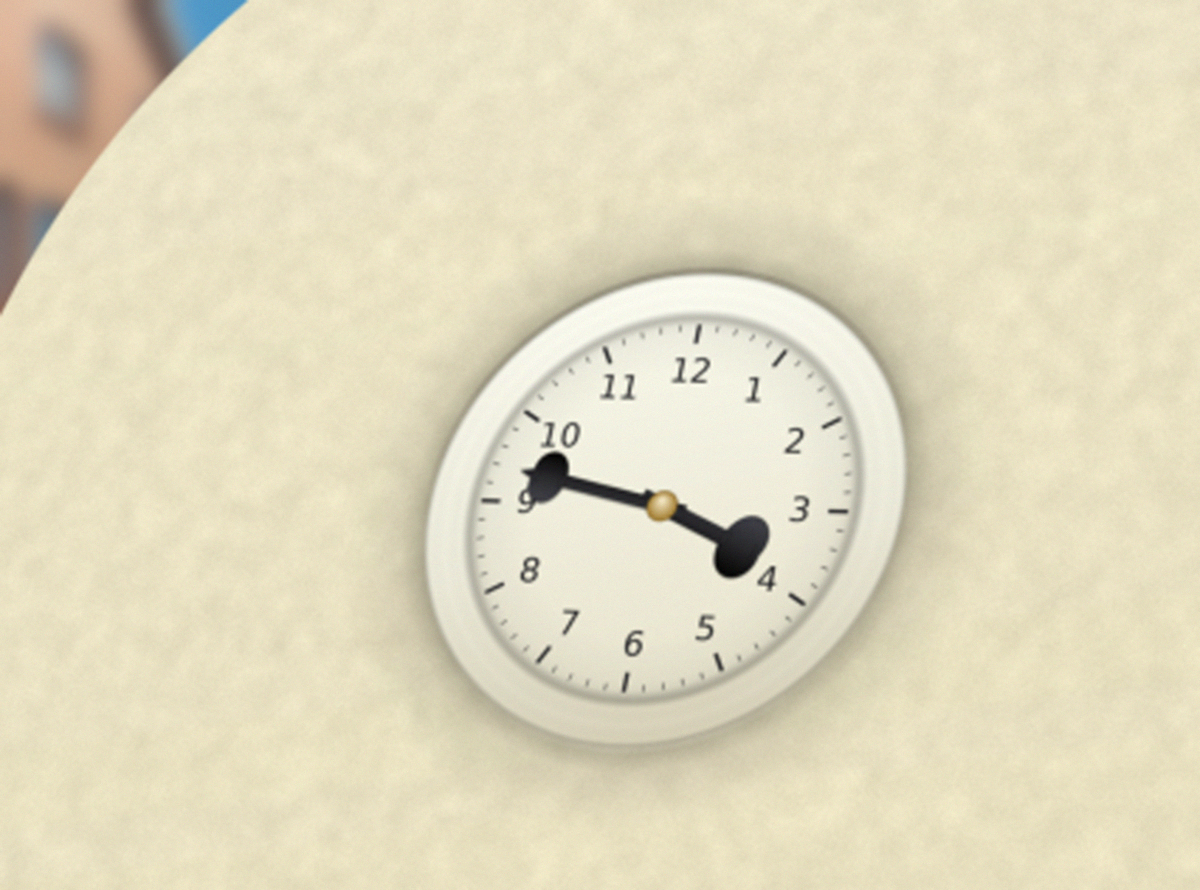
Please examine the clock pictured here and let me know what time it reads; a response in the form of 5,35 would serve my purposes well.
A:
3,47
